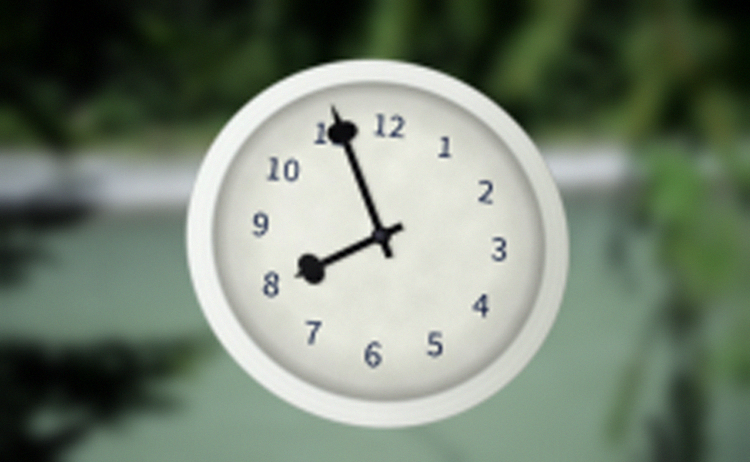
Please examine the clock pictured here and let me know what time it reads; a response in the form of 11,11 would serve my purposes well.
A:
7,56
